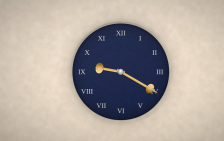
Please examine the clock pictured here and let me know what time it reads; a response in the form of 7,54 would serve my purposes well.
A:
9,20
